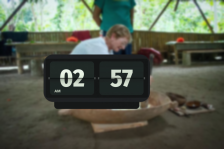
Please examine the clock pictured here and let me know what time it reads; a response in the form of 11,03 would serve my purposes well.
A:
2,57
